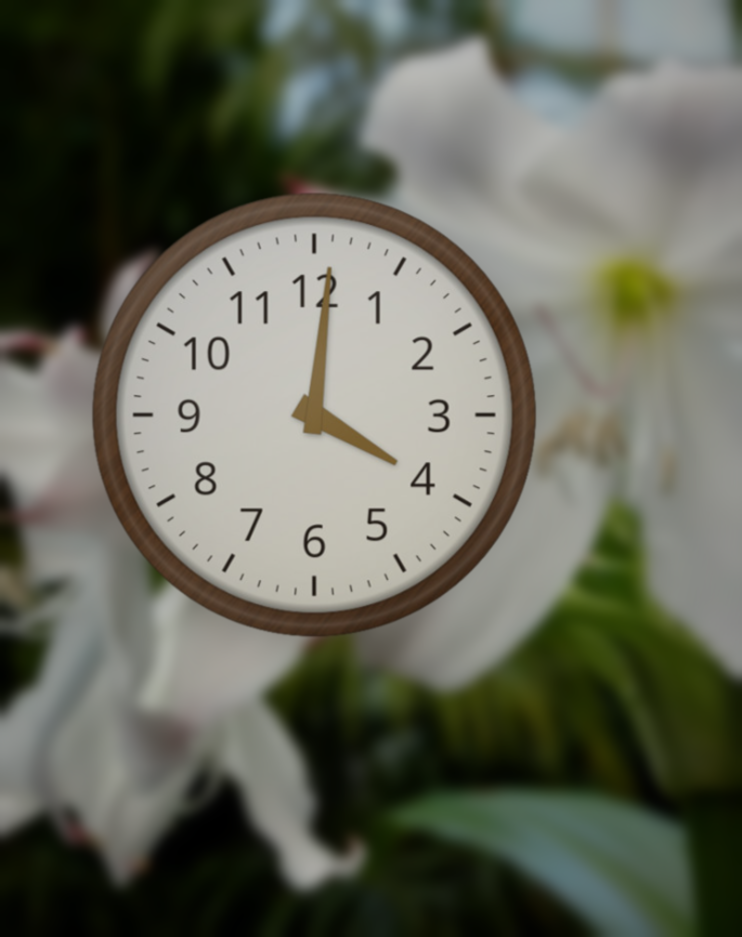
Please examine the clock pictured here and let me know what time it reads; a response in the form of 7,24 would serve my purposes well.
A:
4,01
